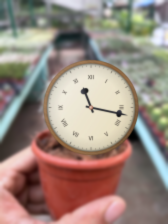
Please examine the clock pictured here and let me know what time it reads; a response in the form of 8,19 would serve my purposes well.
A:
11,17
